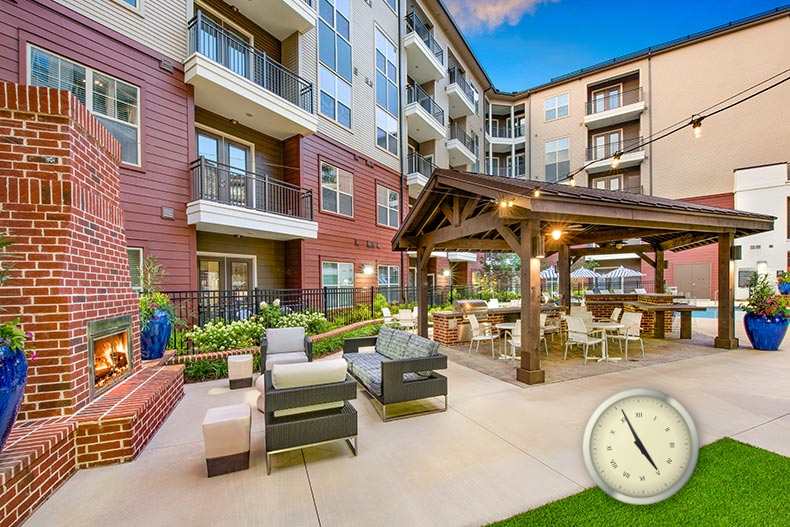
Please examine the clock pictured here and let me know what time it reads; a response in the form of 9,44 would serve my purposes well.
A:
4,56
